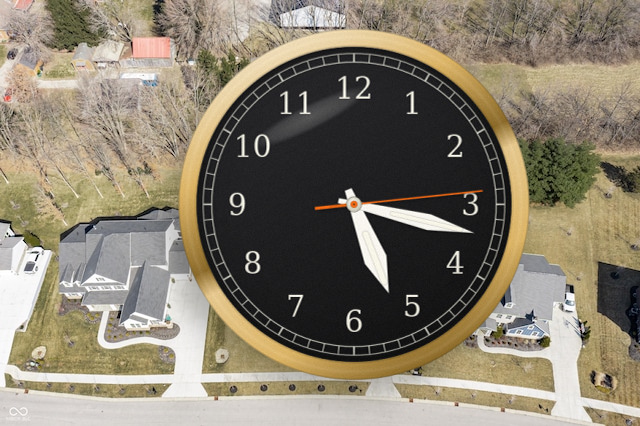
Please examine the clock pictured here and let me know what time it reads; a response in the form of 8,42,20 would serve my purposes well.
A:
5,17,14
